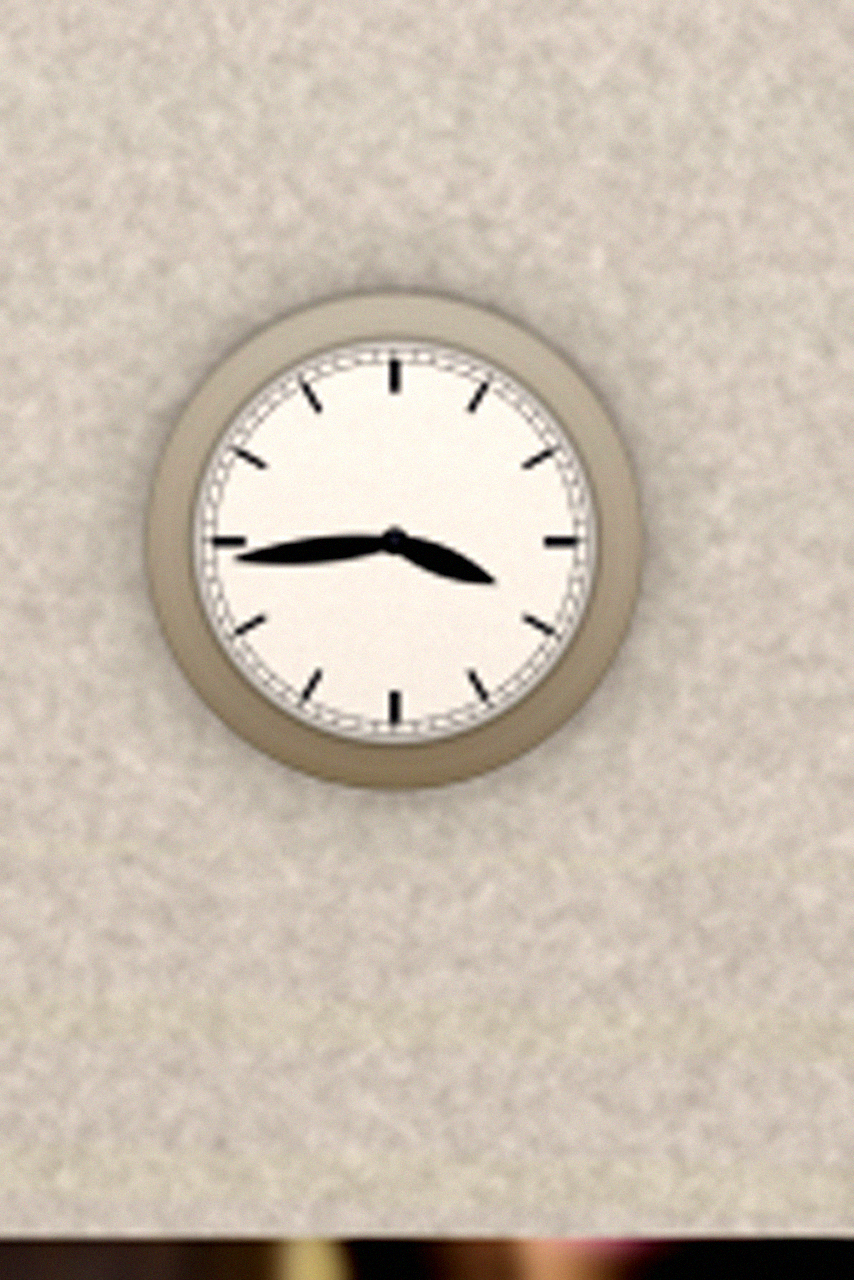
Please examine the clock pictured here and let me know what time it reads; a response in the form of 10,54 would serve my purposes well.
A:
3,44
